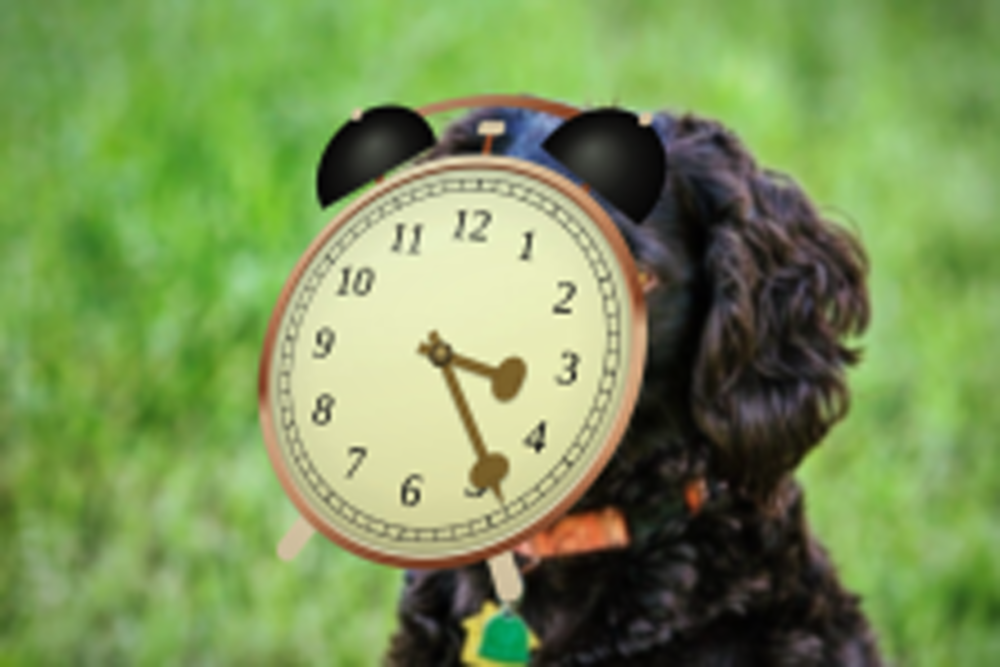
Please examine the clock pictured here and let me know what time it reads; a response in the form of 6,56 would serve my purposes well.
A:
3,24
